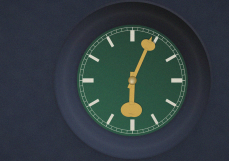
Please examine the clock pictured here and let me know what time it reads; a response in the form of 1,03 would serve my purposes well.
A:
6,04
